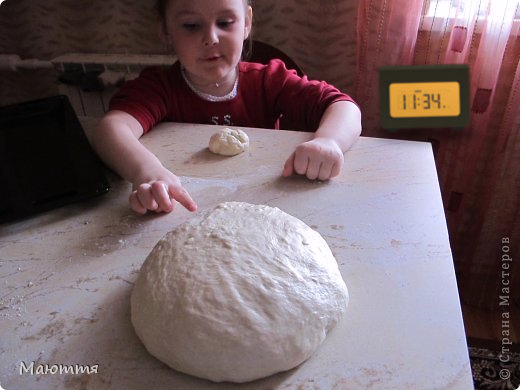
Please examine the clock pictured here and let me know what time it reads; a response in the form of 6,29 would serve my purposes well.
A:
11,34
